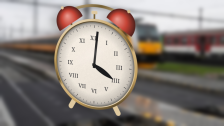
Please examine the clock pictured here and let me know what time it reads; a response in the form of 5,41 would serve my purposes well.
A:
4,01
